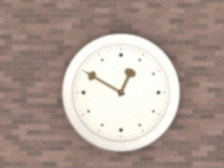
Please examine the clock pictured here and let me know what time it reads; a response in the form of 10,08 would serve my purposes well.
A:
12,50
